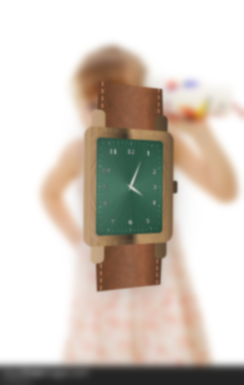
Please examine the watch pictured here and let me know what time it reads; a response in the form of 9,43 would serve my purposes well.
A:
4,04
